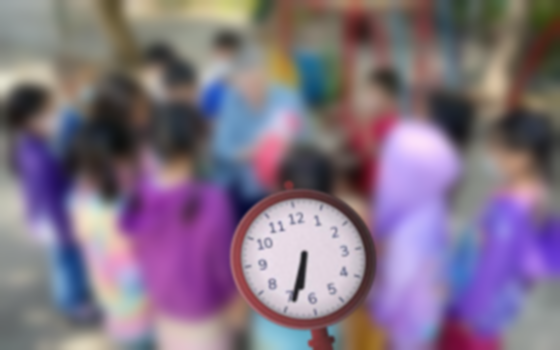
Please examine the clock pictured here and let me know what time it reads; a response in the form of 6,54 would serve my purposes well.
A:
6,34
